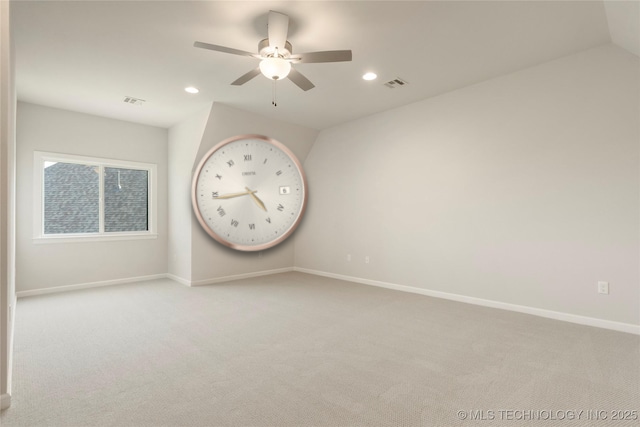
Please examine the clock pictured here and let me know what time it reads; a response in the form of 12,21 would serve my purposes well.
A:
4,44
